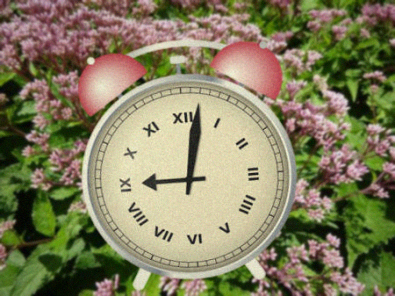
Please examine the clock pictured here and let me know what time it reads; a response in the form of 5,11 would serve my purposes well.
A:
9,02
